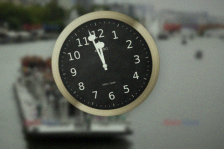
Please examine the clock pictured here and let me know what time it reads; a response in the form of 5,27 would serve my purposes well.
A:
11,58
